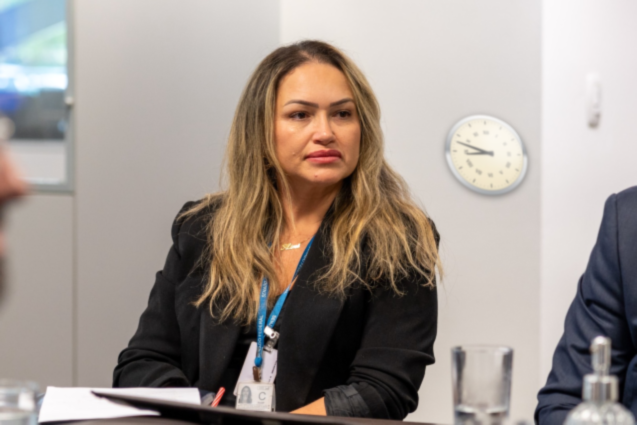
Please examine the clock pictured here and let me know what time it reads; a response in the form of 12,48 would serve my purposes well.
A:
8,48
